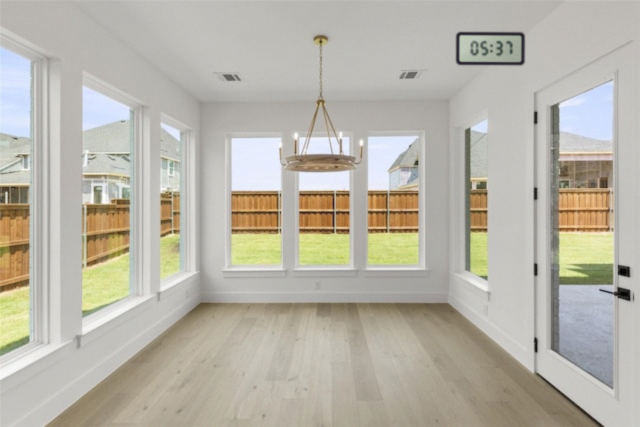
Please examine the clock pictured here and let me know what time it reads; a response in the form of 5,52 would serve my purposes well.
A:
5,37
